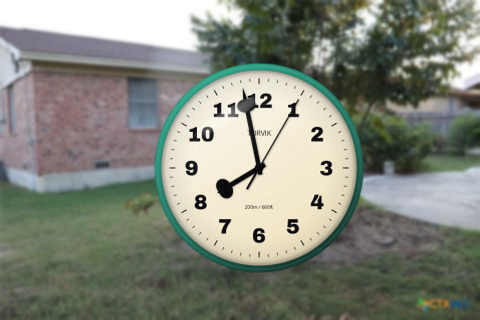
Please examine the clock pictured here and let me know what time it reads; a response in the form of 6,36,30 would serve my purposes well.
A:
7,58,05
